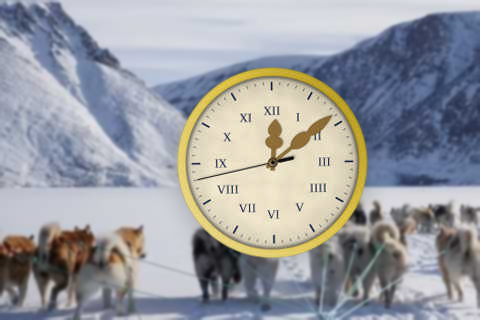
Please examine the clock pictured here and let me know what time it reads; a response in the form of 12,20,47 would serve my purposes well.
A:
12,08,43
